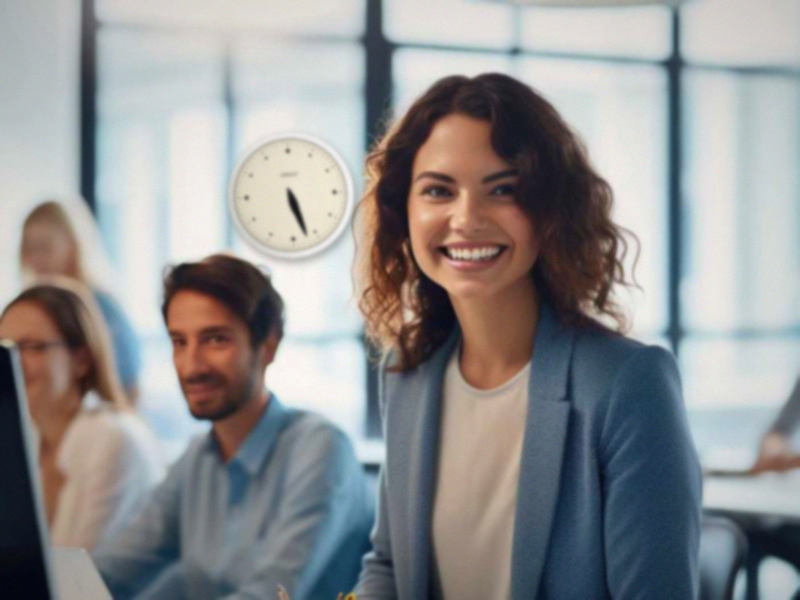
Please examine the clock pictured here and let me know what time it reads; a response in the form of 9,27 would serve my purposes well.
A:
5,27
